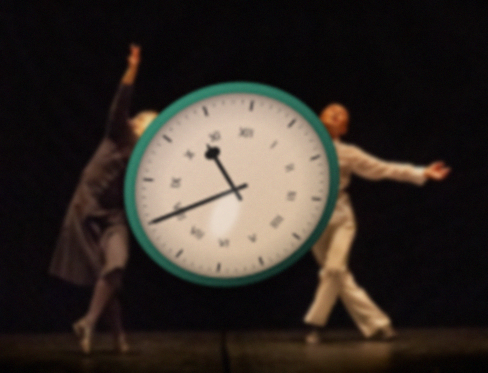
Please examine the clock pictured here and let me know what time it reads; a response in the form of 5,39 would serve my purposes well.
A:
10,40
